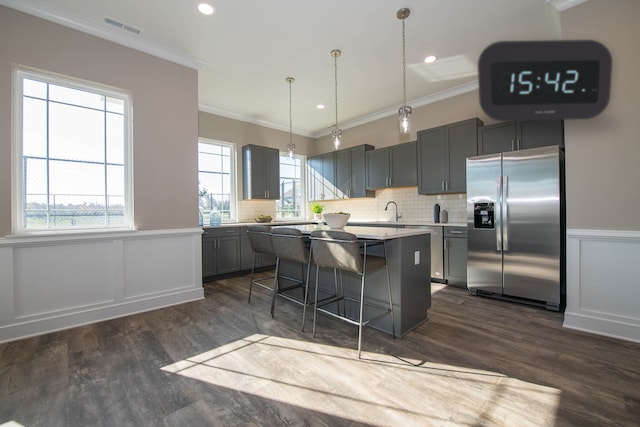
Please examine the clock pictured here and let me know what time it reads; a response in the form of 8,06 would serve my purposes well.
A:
15,42
